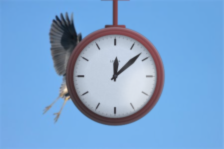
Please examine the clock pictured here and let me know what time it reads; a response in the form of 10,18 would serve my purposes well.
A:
12,08
